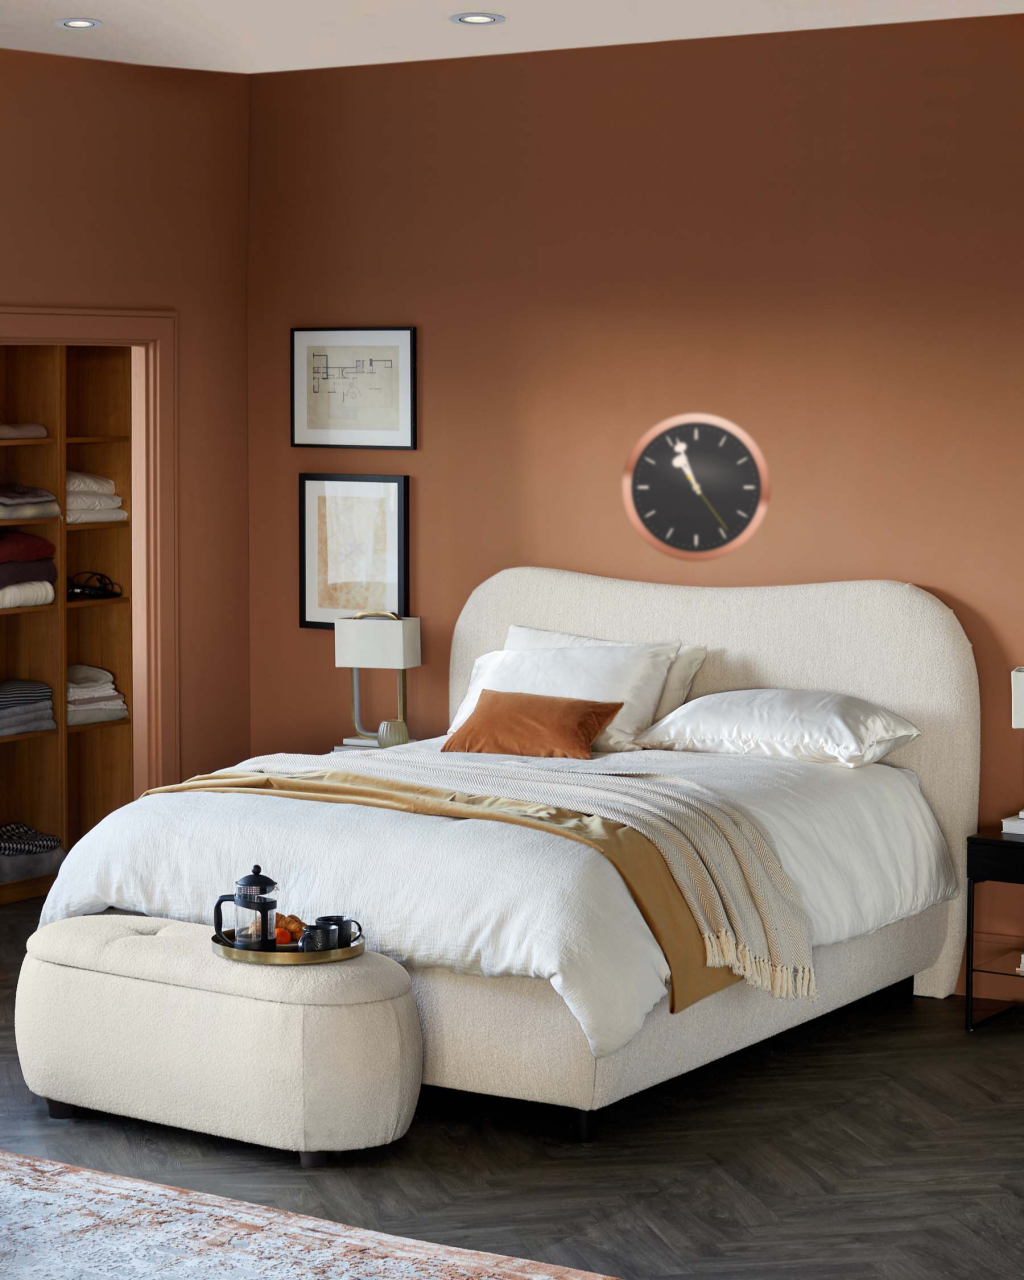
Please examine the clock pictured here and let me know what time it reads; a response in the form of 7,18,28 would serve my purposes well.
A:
10,56,24
